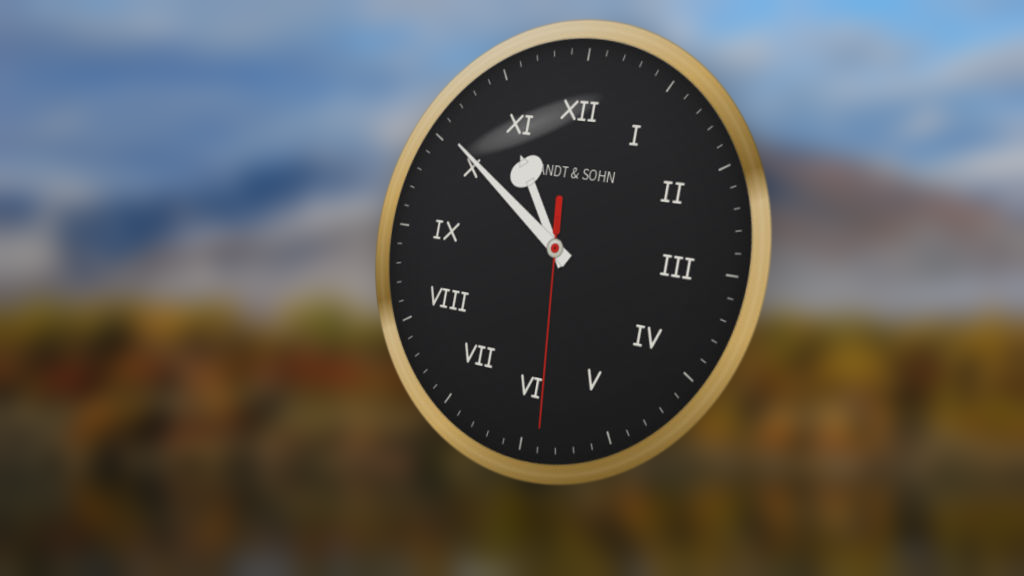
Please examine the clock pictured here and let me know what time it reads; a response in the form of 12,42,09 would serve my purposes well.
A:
10,50,29
